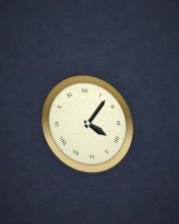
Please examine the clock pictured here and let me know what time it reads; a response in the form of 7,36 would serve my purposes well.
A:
4,07
